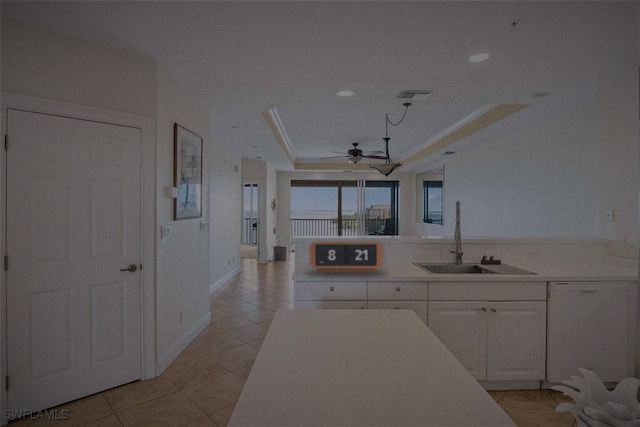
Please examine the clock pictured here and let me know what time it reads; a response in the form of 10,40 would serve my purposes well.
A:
8,21
